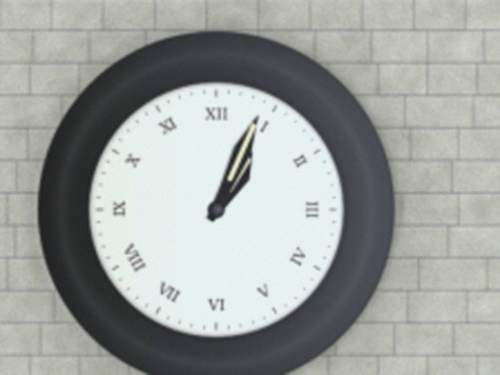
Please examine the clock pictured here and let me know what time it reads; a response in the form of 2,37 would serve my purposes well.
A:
1,04
